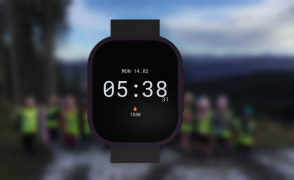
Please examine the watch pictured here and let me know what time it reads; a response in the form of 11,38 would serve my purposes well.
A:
5,38
